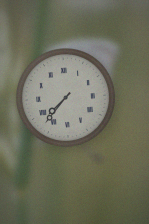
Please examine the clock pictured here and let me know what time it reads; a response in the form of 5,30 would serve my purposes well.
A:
7,37
